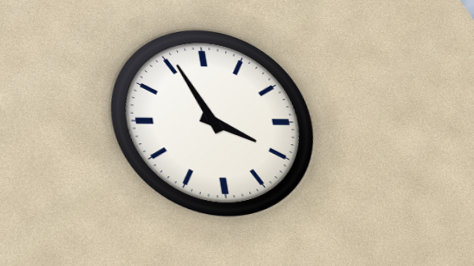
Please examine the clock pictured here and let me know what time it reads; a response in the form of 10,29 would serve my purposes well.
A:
3,56
